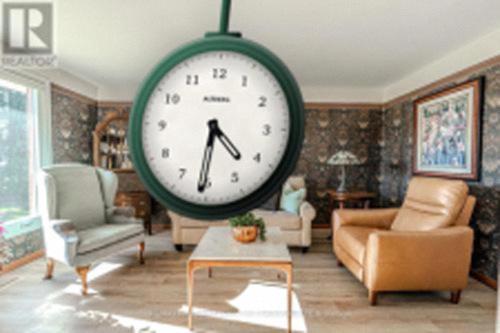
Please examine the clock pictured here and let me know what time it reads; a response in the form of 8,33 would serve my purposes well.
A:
4,31
